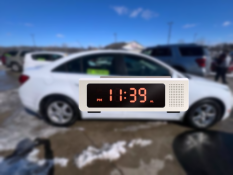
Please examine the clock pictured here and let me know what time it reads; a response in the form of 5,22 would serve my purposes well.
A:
11,39
